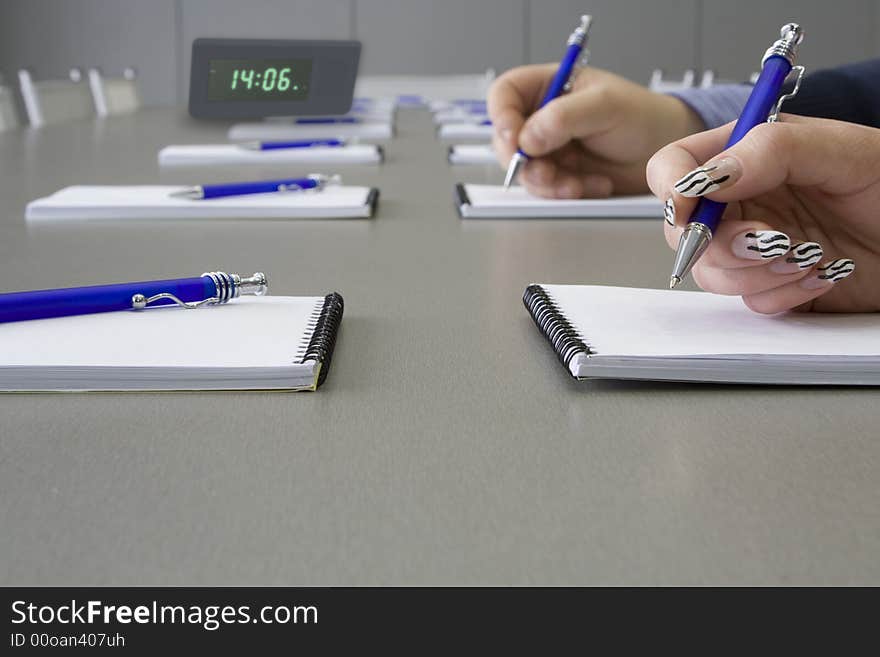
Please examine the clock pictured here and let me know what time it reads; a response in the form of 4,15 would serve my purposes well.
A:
14,06
